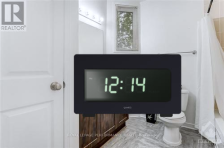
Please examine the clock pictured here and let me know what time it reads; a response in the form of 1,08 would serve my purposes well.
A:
12,14
